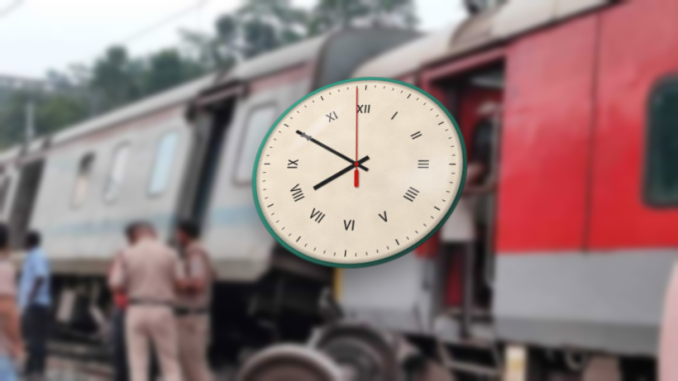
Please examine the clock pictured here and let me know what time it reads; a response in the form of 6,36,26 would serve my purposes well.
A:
7,49,59
